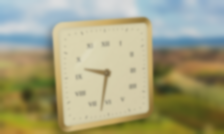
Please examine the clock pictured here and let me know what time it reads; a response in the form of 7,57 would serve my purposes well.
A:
9,32
